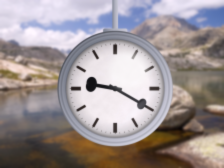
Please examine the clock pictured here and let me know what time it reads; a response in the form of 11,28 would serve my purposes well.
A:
9,20
